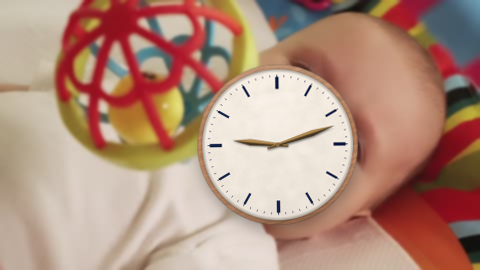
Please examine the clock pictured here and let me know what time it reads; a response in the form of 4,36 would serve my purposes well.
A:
9,12
